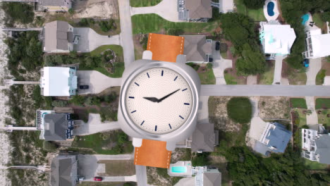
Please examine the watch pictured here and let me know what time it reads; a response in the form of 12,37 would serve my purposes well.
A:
9,09
